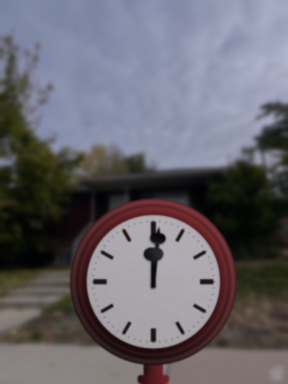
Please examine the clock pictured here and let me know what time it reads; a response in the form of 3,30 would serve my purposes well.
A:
12,01
